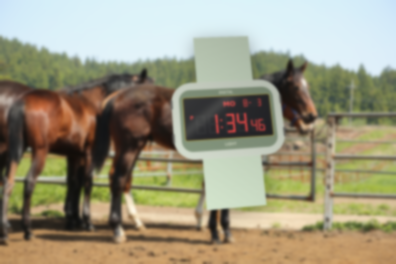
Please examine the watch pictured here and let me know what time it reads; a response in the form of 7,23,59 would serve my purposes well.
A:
1,34,46
